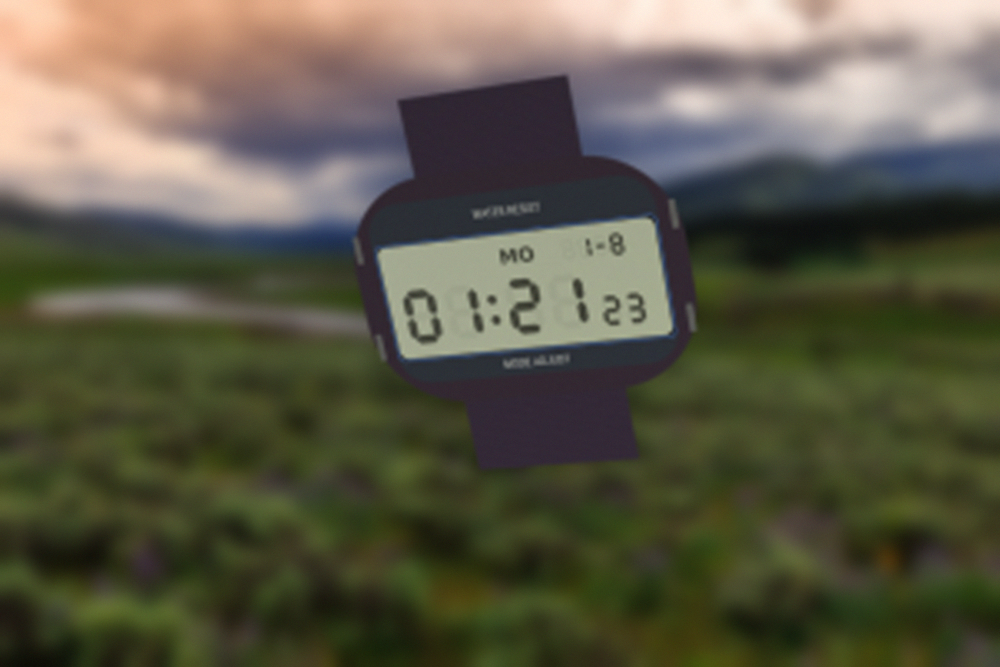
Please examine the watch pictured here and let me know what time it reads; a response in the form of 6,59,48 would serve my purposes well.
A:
1,21,23
